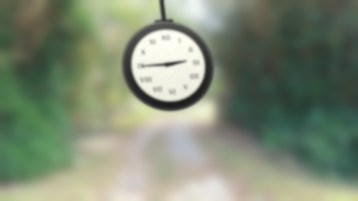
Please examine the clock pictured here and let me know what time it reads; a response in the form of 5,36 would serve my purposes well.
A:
2,45
